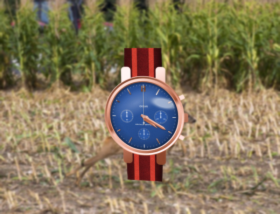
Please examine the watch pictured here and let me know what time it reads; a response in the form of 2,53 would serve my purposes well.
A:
4,20
